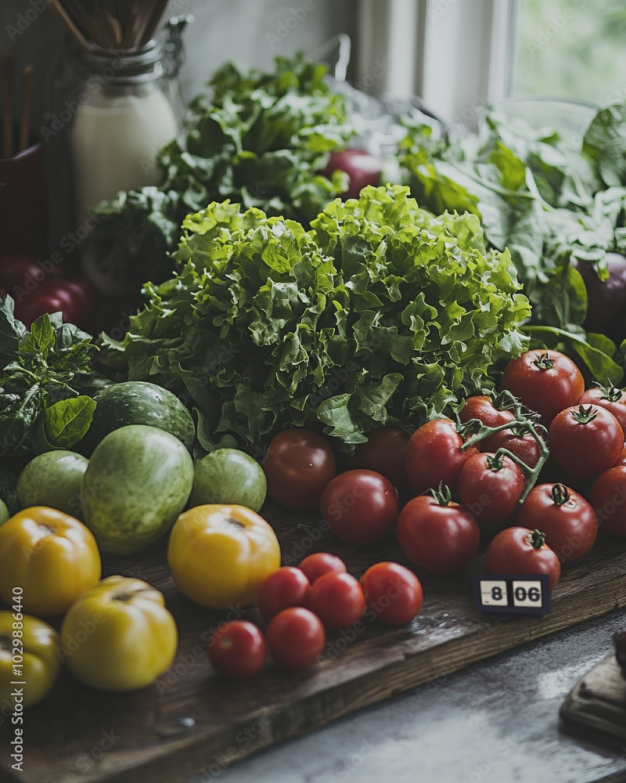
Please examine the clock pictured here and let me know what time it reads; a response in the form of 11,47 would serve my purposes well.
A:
8,06
